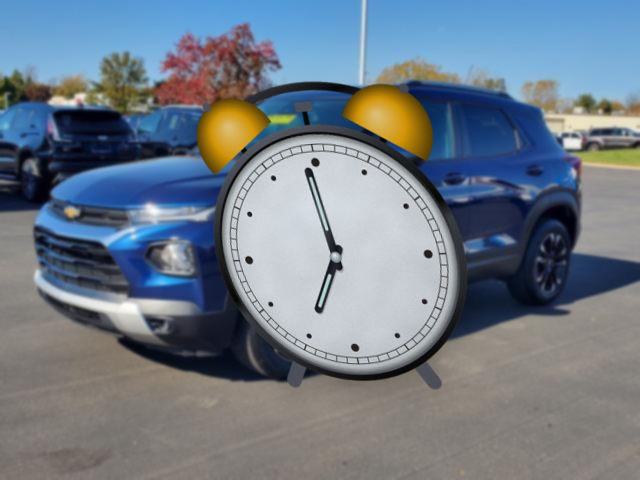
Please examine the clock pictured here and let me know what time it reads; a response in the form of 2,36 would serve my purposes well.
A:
6,59
